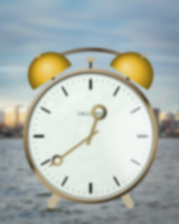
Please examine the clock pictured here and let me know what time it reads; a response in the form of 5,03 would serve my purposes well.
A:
12,39
